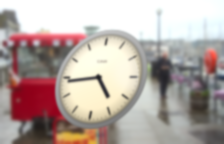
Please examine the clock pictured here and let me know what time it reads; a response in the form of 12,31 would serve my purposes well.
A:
4,44
